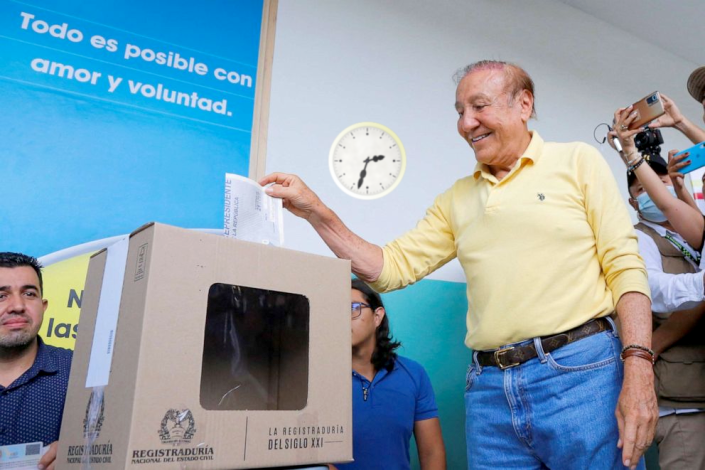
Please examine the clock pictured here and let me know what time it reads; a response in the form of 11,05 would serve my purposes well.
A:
2,33
